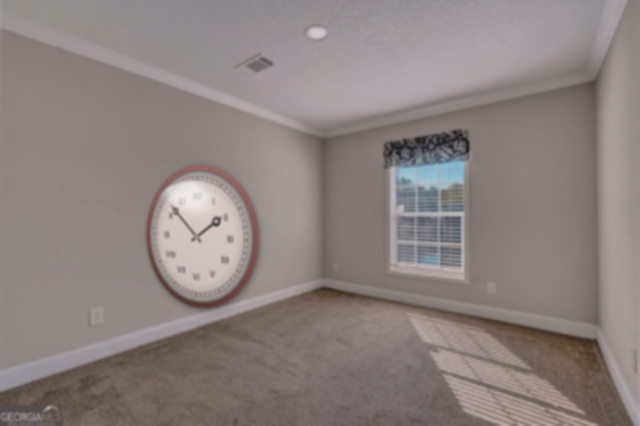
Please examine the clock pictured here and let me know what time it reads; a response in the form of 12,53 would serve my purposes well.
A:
1,52
